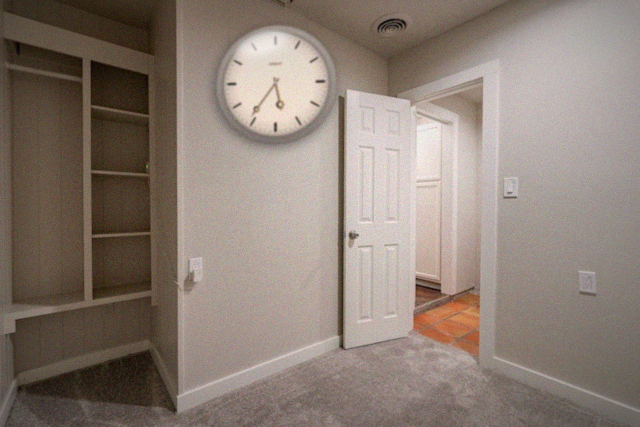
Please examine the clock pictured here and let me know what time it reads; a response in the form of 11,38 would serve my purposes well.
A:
5,36
